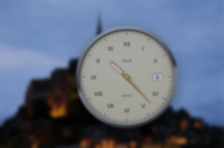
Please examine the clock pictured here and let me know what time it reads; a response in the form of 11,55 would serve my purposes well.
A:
10,23
